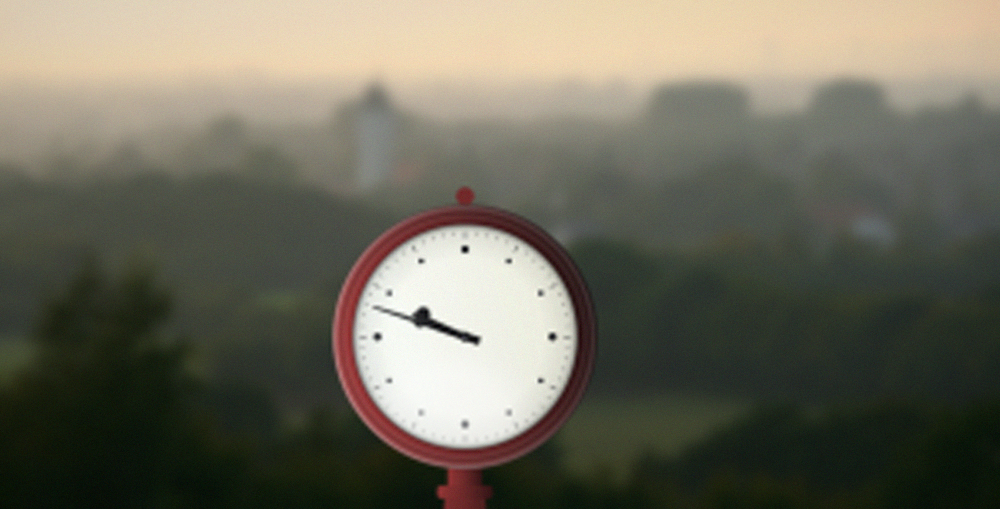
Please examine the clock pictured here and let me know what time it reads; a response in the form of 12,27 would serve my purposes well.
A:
9,48
